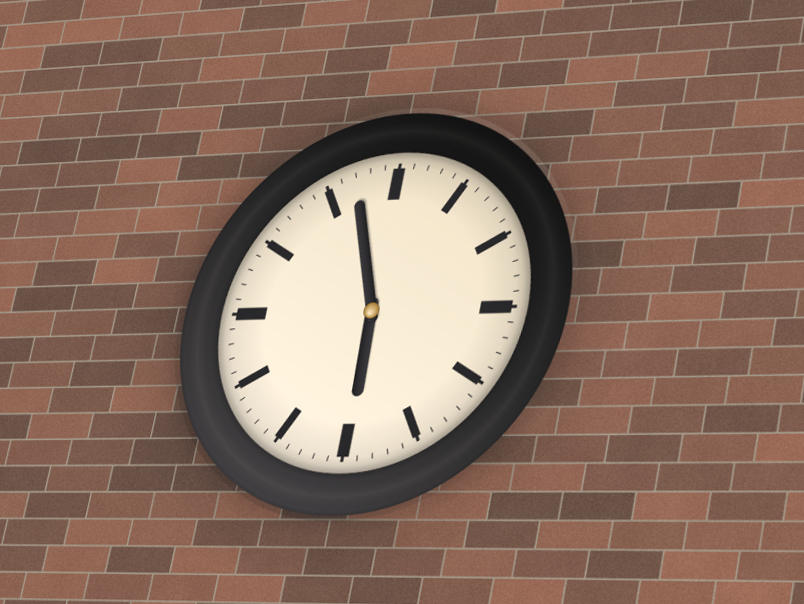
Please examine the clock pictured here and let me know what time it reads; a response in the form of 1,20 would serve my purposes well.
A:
5,57
